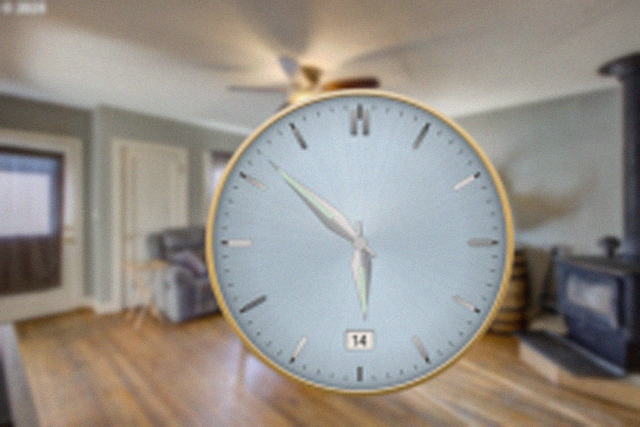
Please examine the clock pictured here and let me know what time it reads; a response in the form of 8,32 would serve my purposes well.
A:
5,52
